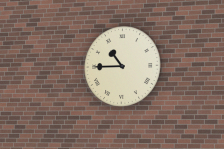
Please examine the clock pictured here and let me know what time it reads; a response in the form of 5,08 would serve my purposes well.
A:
10,45
